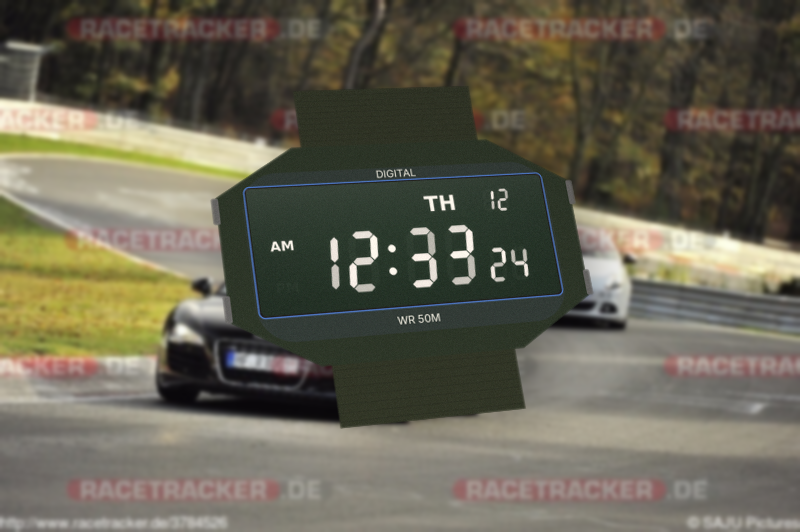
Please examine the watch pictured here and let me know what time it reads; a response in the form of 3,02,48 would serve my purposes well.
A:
12,33,24
